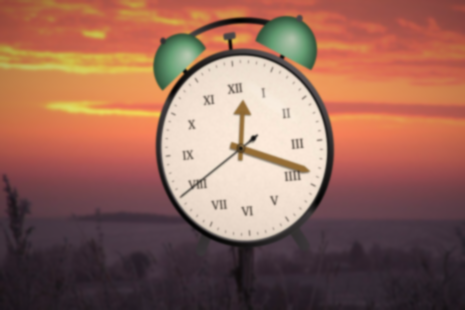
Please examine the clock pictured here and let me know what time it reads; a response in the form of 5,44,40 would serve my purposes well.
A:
12,18,40
